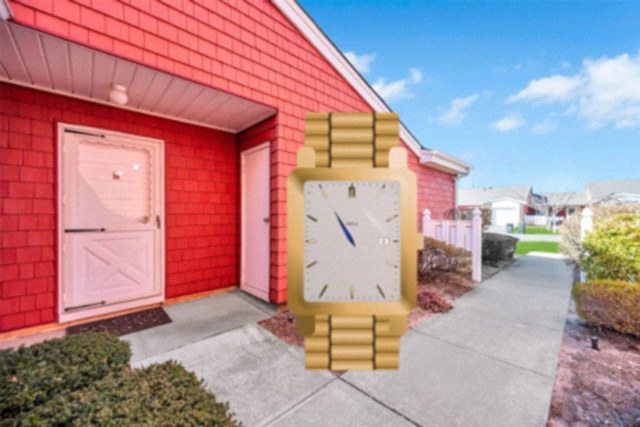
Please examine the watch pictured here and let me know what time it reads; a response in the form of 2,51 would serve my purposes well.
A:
10,55
